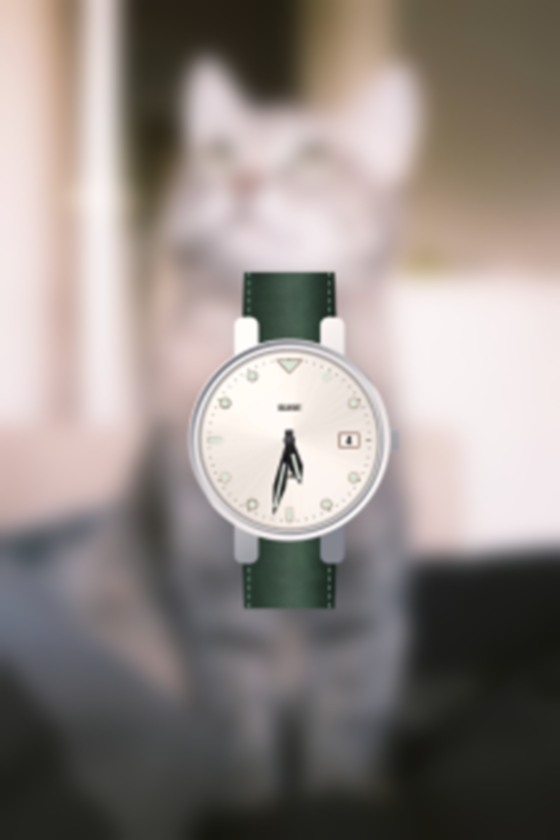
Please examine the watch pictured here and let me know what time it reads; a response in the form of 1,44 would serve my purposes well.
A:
5,32
